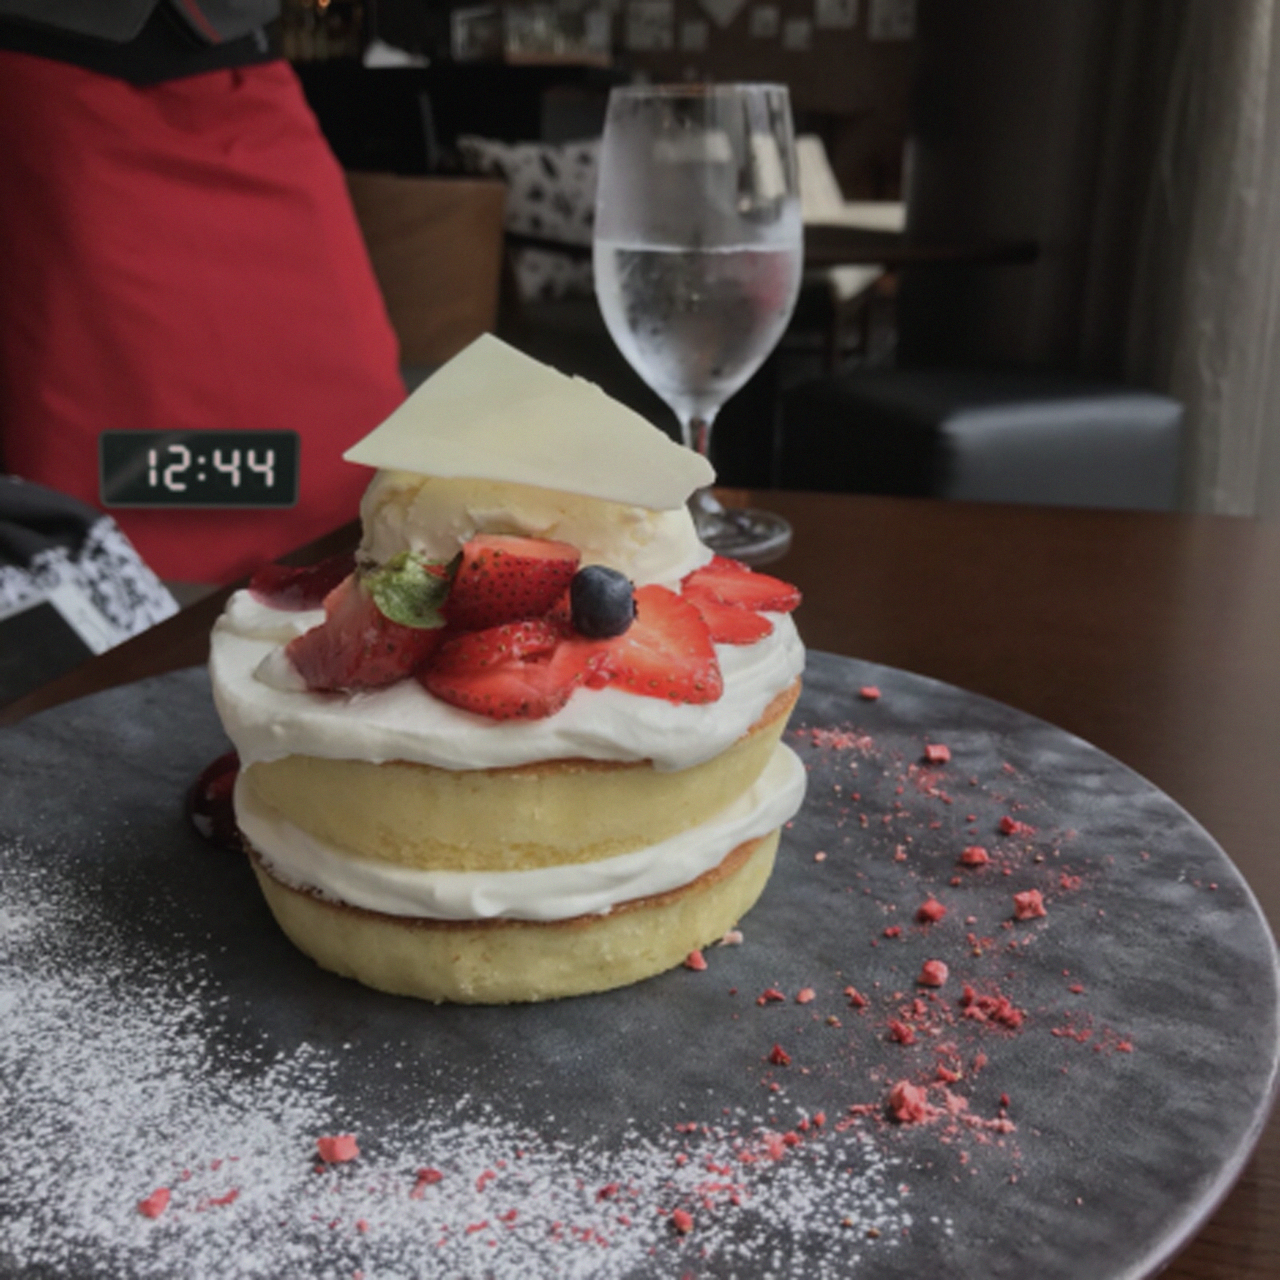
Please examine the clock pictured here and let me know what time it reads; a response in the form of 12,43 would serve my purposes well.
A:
12,44
